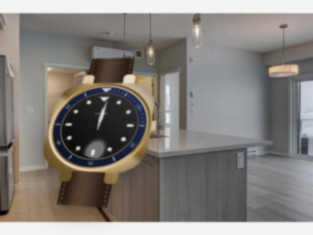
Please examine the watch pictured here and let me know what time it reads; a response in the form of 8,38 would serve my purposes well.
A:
12,01
